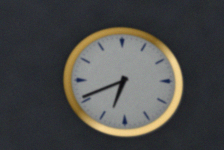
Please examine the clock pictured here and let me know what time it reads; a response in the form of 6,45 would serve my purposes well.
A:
6,41
